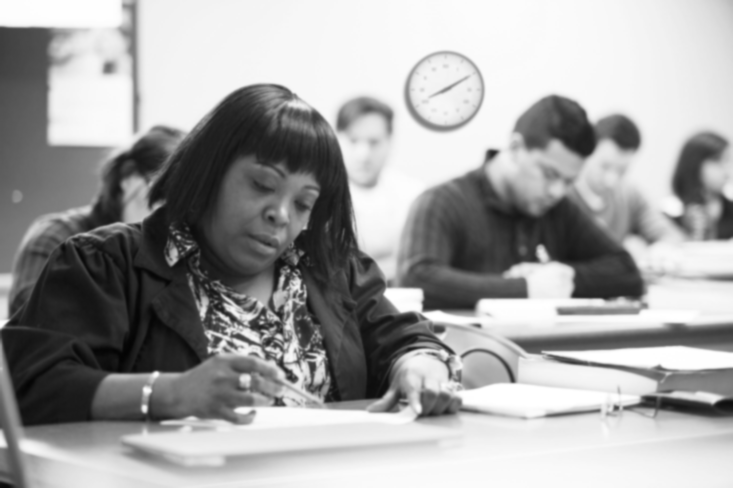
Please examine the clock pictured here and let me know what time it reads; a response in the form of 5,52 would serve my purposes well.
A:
8,10
